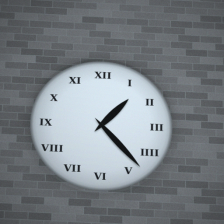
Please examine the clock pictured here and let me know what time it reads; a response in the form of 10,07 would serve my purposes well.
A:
1,23
